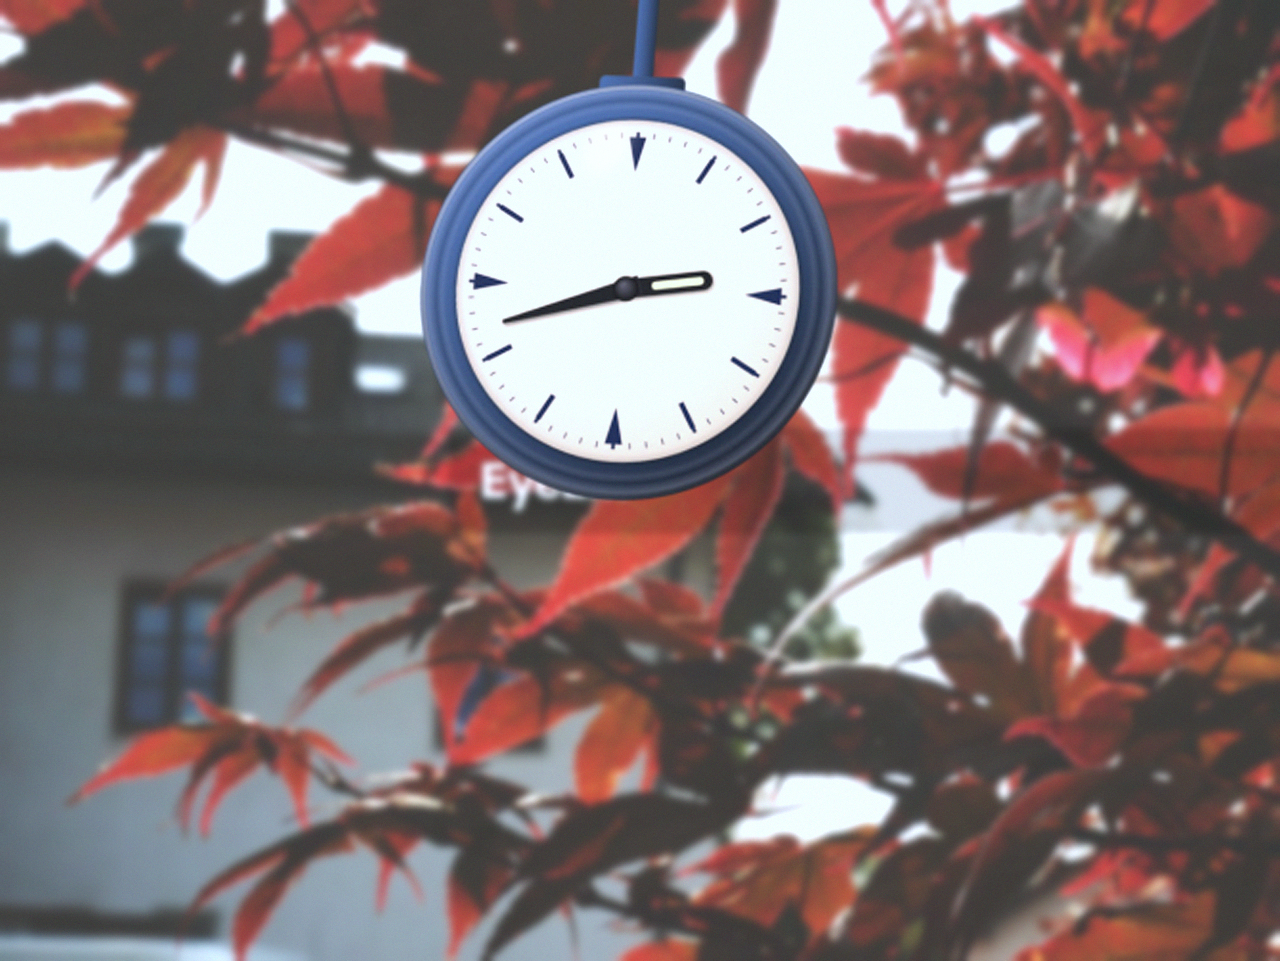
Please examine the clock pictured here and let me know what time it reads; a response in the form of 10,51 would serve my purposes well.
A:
2,42
